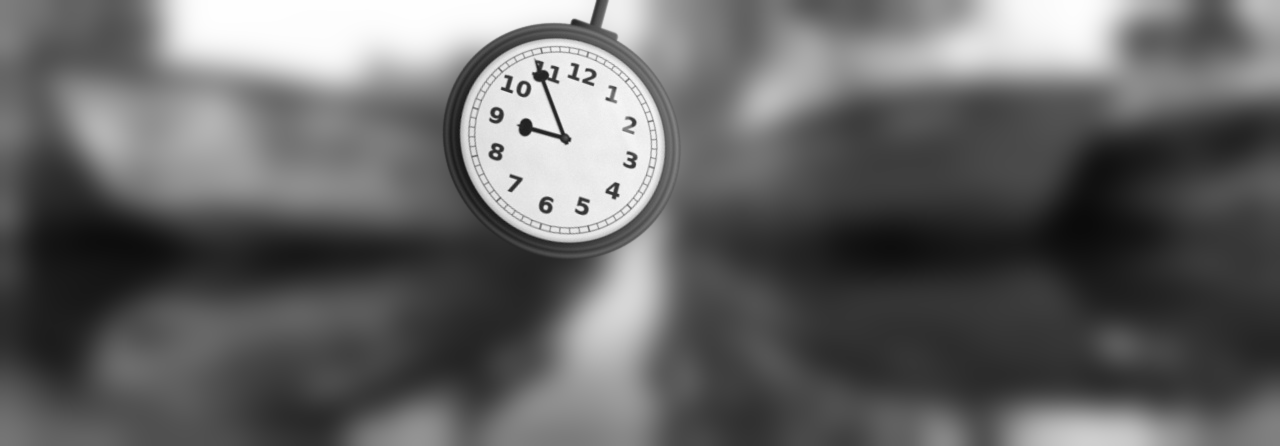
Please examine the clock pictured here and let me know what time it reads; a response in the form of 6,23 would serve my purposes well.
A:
8,54
